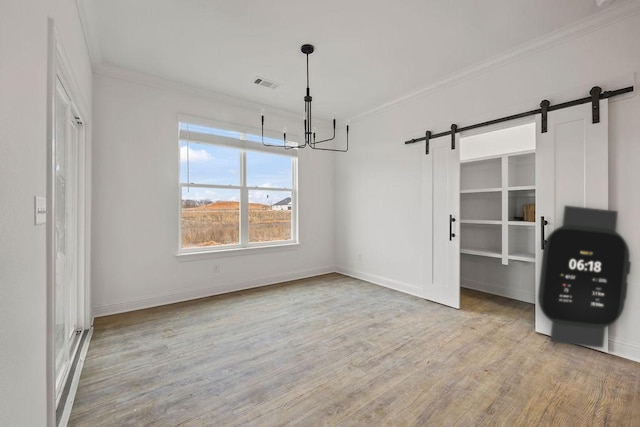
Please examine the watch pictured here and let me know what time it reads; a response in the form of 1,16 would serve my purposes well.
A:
6,18
